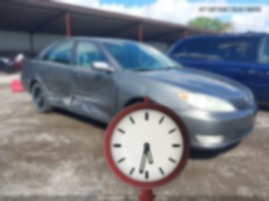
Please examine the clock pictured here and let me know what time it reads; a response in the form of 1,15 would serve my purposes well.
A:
5,32
